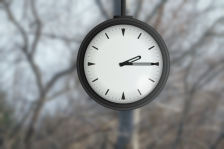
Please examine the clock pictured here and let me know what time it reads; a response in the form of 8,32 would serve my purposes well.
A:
2,15
